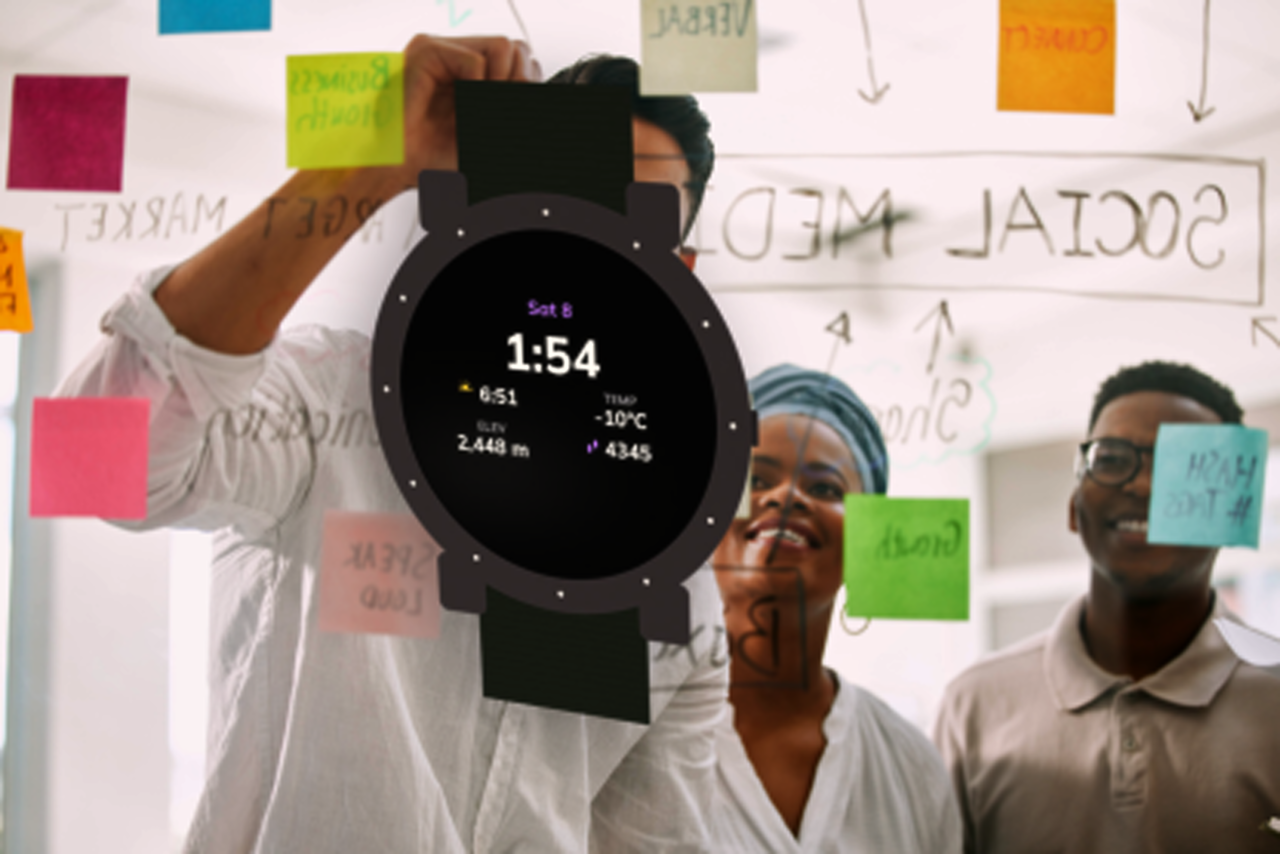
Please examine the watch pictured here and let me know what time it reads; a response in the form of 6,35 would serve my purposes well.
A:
1,54
